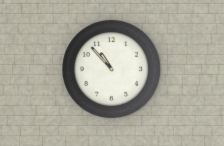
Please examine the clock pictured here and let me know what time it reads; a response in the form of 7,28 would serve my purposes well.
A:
10,53
